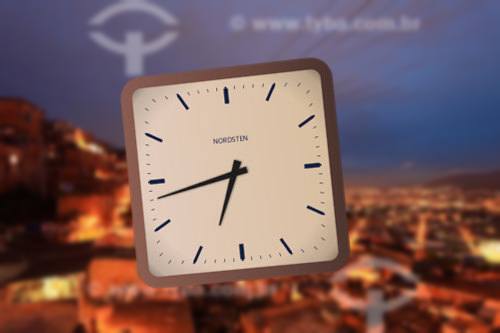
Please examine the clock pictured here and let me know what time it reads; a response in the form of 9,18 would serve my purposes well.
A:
6,43
